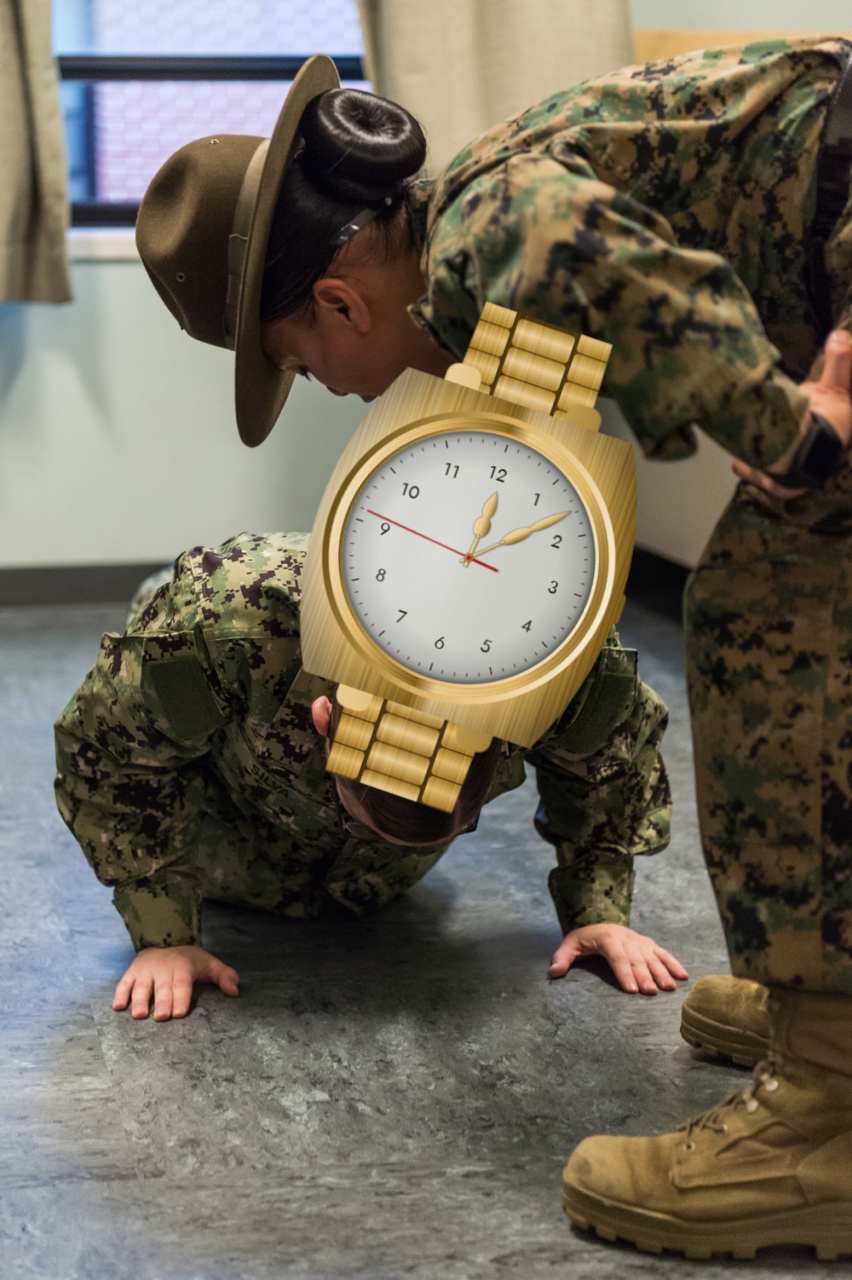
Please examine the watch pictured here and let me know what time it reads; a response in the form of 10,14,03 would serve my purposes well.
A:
12,07,46
